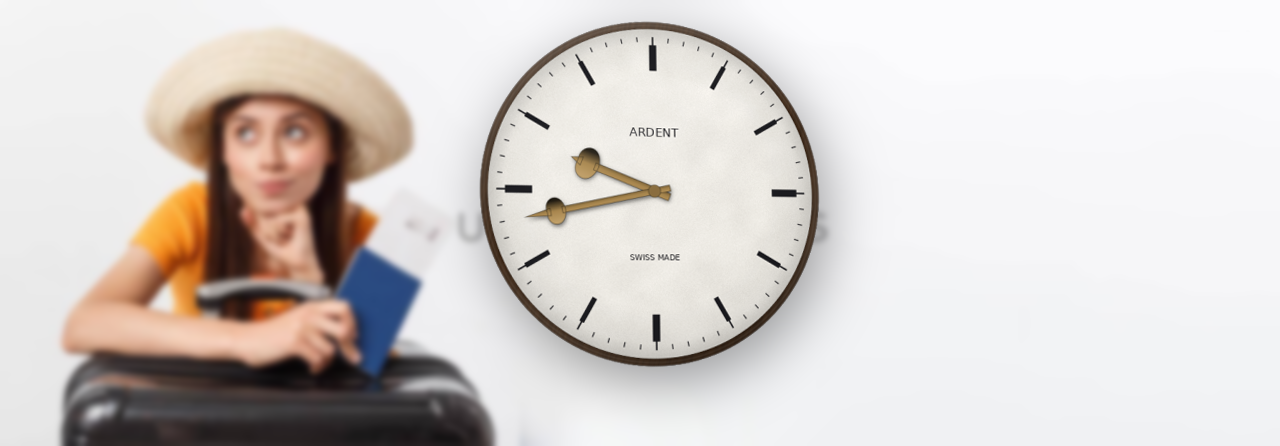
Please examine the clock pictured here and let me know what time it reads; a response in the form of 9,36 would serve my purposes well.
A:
9,43
